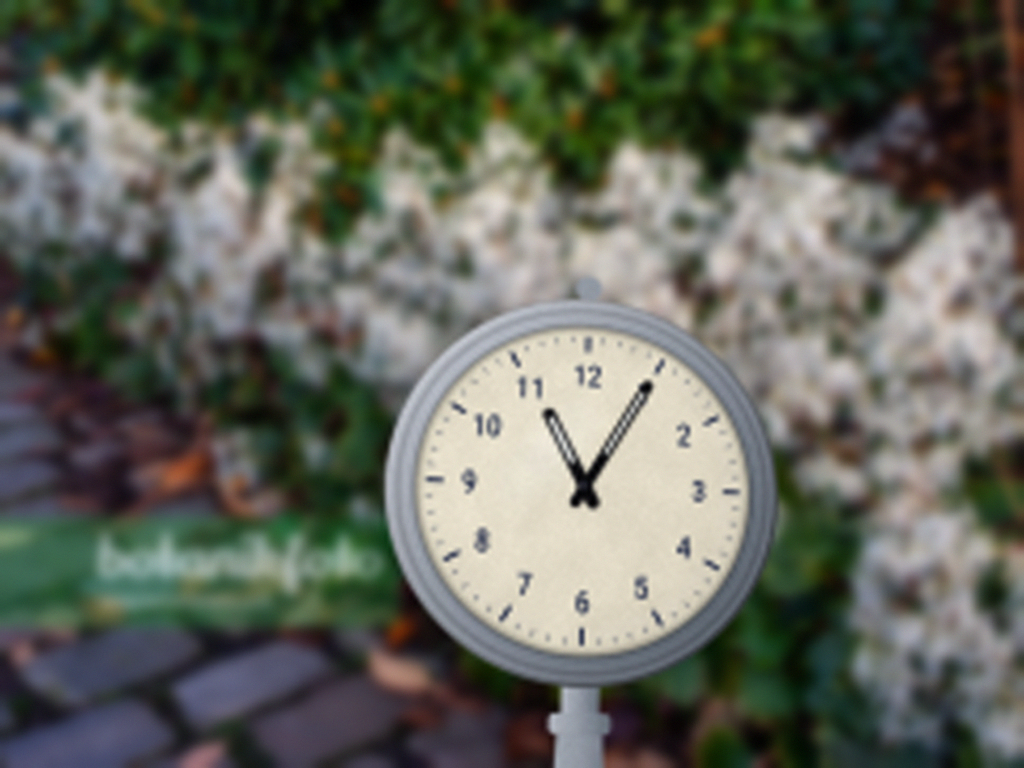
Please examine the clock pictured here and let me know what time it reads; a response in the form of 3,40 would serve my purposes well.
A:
11,05
